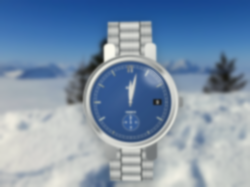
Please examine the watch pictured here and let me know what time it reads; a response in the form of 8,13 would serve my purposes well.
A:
12,02
